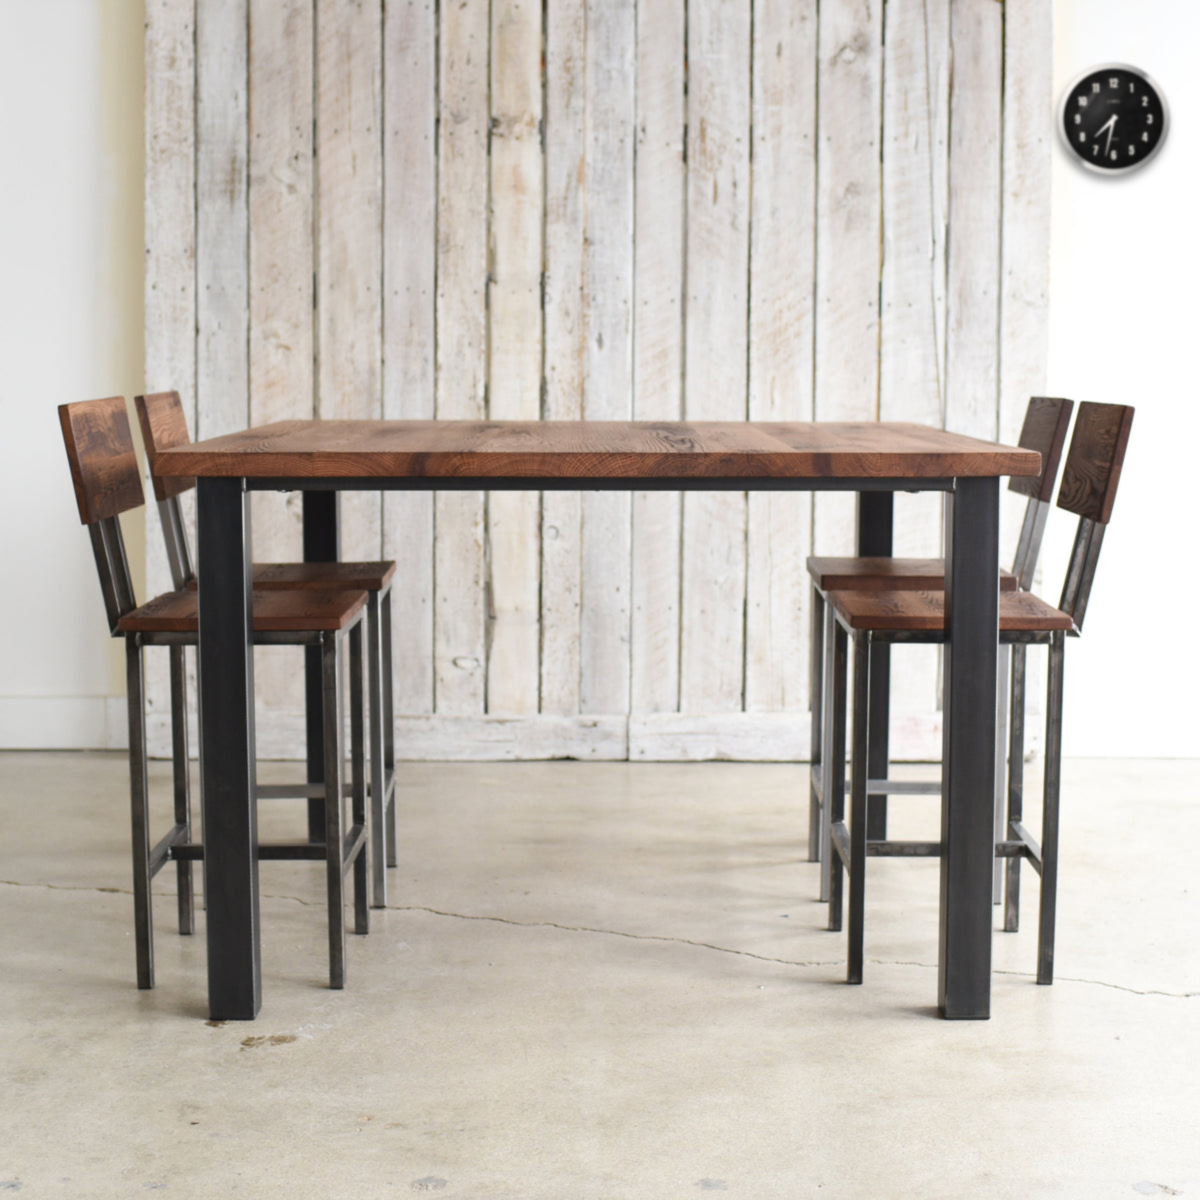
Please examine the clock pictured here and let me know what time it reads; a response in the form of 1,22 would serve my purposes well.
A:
7,32
